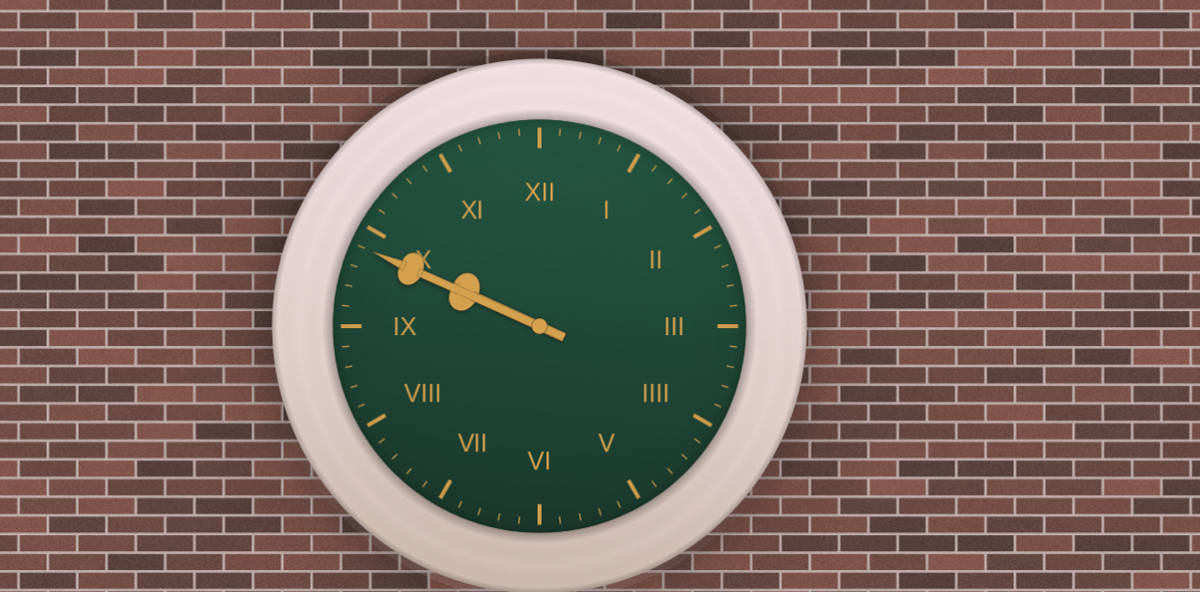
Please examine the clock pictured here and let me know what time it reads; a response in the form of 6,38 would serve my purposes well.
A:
9,49
